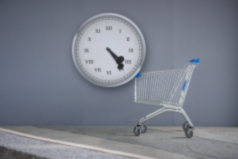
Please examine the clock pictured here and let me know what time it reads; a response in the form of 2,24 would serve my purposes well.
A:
4,24
